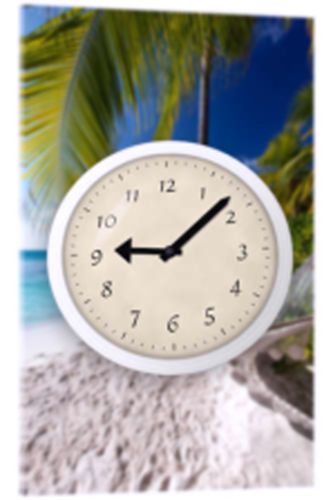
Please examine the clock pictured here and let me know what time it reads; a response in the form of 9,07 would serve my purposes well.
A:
9,08
